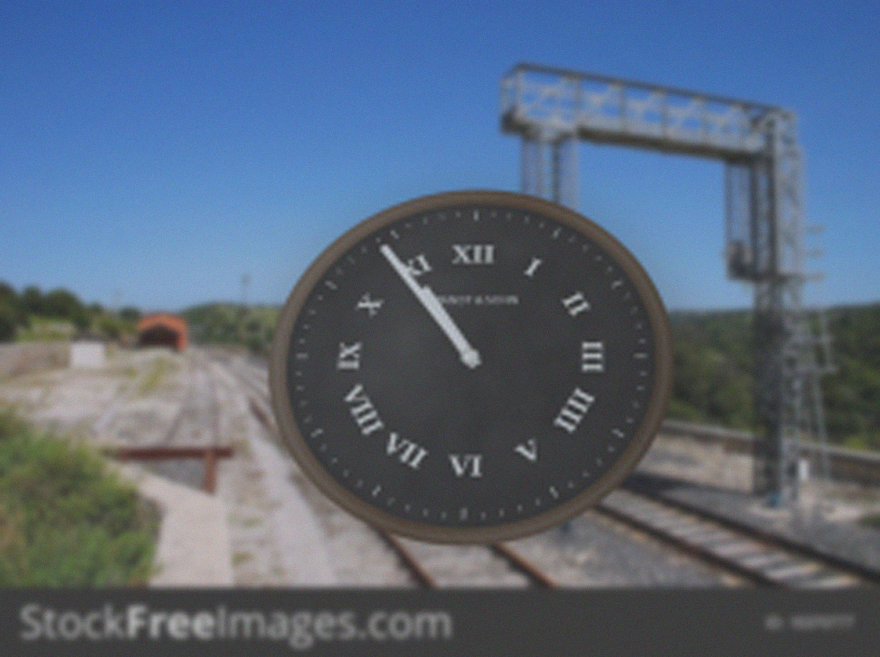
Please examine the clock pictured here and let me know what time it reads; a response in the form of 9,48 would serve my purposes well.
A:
10,54
